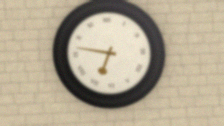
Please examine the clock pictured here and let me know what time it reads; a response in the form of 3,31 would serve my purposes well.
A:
6,47
